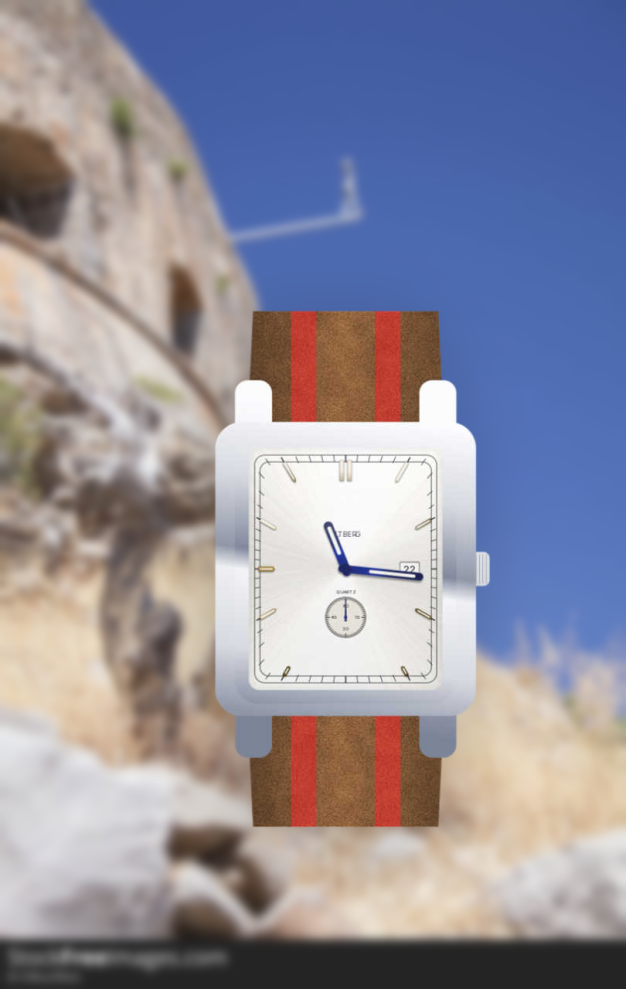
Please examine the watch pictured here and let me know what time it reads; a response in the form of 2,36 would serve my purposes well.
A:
11,16
